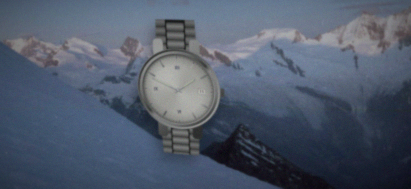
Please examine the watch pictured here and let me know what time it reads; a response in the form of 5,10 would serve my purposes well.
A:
1,49
